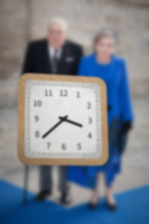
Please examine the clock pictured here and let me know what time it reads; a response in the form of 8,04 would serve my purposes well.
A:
3,38
